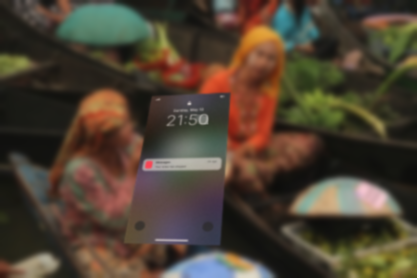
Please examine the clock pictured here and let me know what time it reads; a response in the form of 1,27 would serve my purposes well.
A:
21,50
